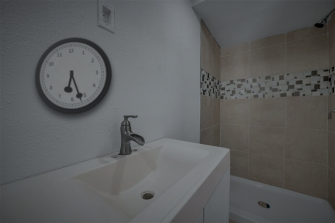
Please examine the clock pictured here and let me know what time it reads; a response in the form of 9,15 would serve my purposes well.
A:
6,27
